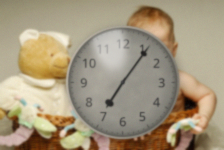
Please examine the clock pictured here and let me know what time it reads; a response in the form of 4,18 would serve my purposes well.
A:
7,06
